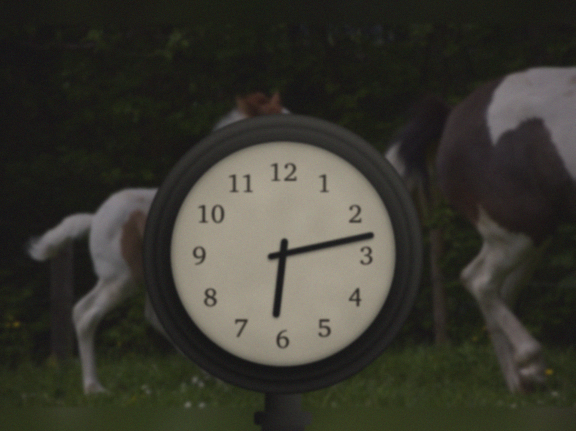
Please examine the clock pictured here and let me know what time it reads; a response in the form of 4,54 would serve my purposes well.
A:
6,13
